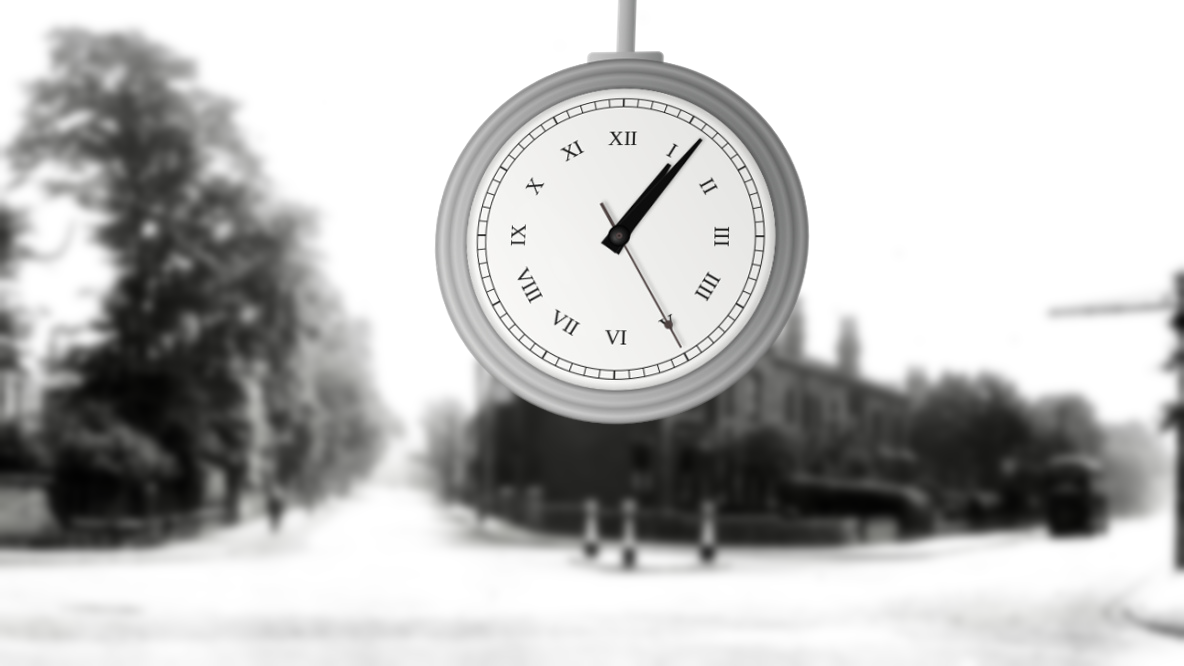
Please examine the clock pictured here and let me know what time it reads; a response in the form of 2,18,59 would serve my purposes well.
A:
1,06,25
